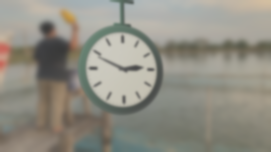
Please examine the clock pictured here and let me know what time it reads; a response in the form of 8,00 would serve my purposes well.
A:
2,49
